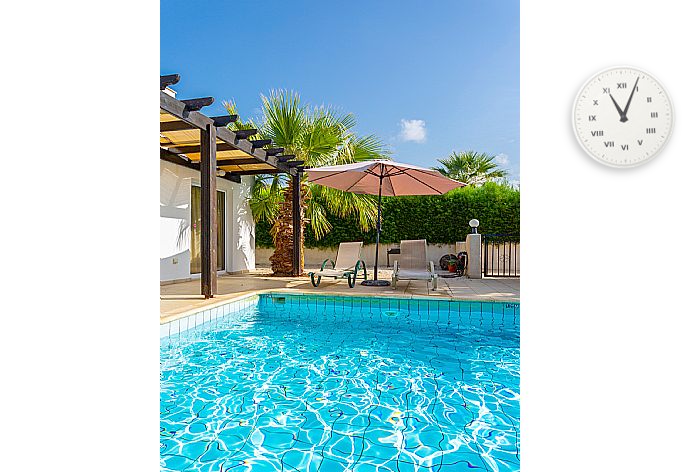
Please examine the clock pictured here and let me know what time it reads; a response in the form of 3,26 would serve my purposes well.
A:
11,04
